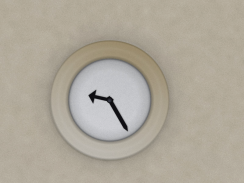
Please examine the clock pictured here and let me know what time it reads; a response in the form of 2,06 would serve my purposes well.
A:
9,25
